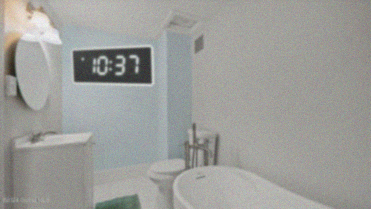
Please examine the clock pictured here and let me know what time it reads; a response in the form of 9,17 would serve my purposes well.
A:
10,37
